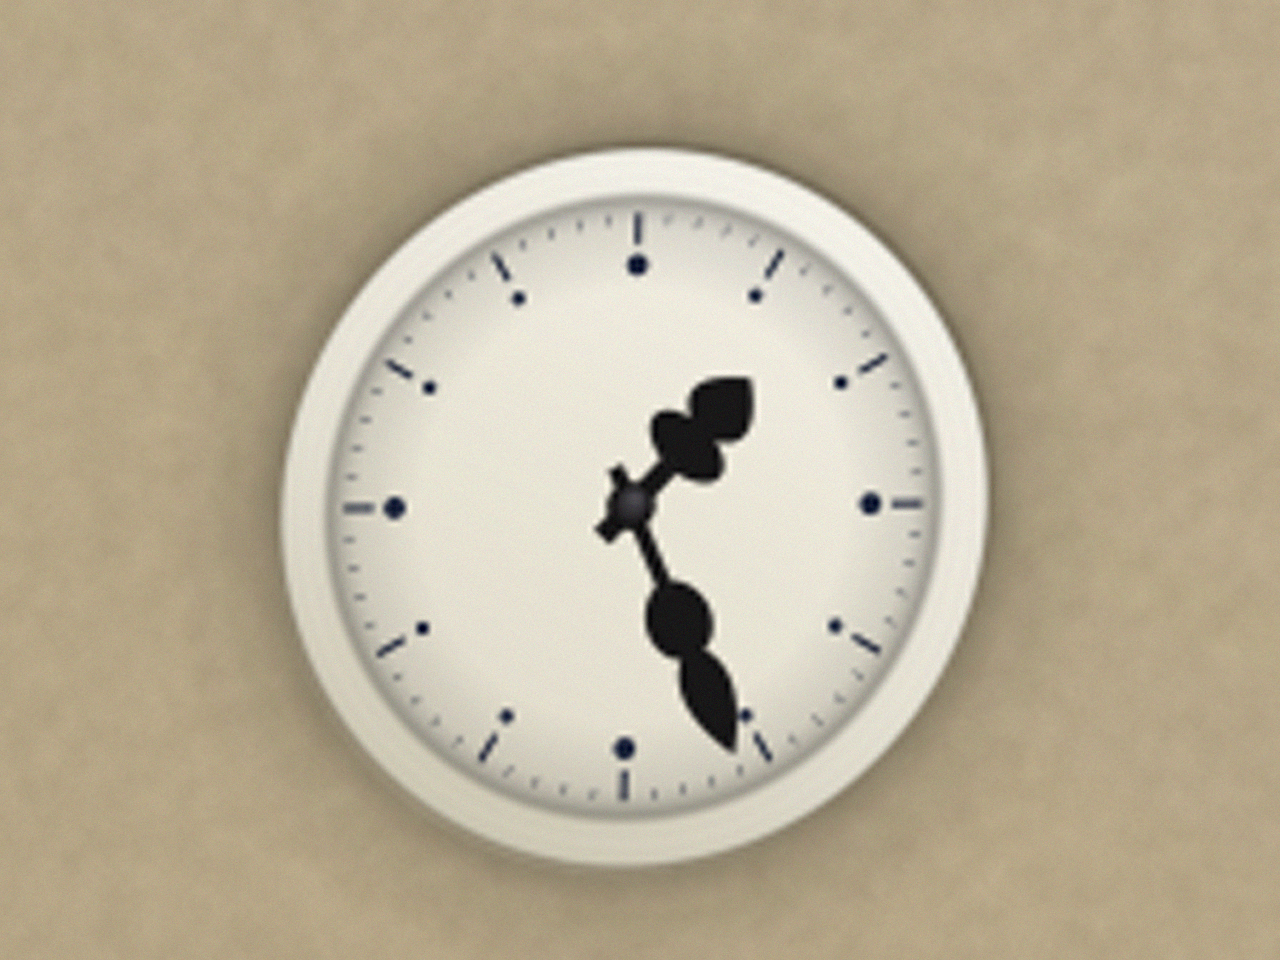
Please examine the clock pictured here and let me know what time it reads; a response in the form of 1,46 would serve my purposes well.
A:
1,26
